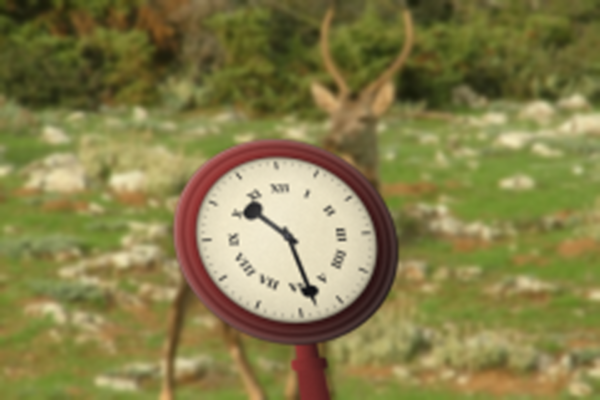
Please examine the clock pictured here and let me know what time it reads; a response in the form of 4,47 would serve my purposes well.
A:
10,28
